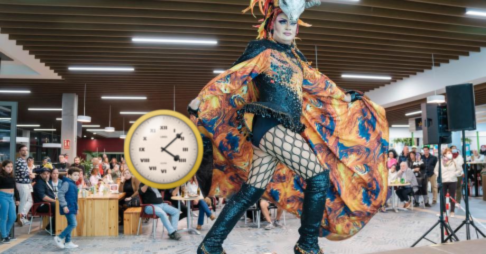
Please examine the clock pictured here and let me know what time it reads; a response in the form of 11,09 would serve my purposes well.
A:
4,08
